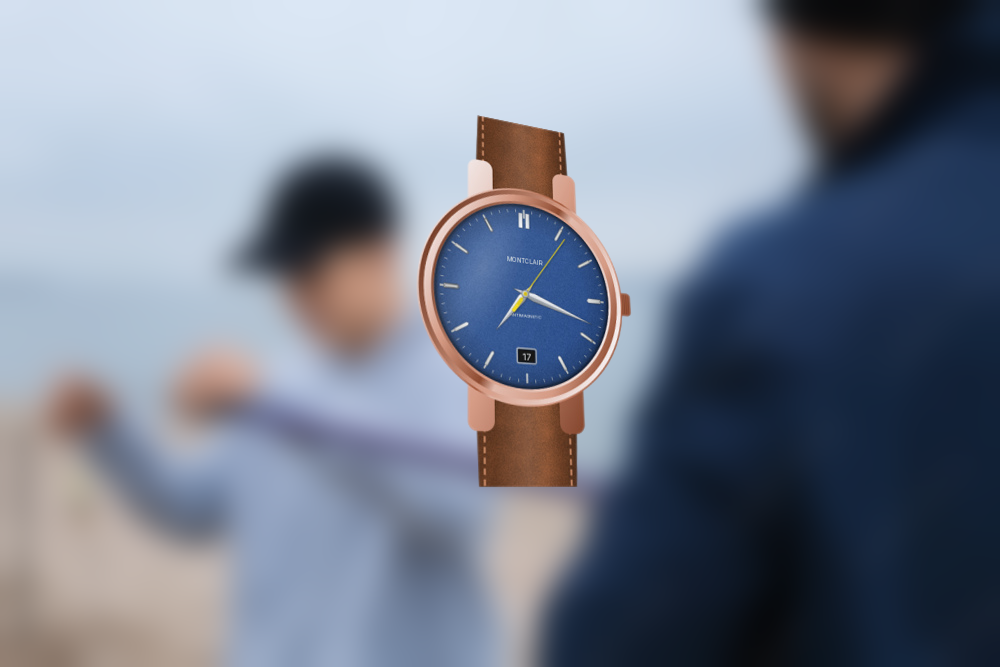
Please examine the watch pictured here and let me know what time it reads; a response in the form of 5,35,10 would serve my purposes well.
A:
7,18,06
